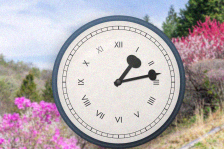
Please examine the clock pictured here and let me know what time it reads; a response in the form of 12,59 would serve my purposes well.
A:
1,13
